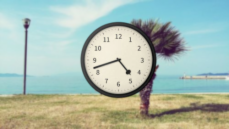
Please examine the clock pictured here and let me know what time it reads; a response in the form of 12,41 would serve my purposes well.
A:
4,42
